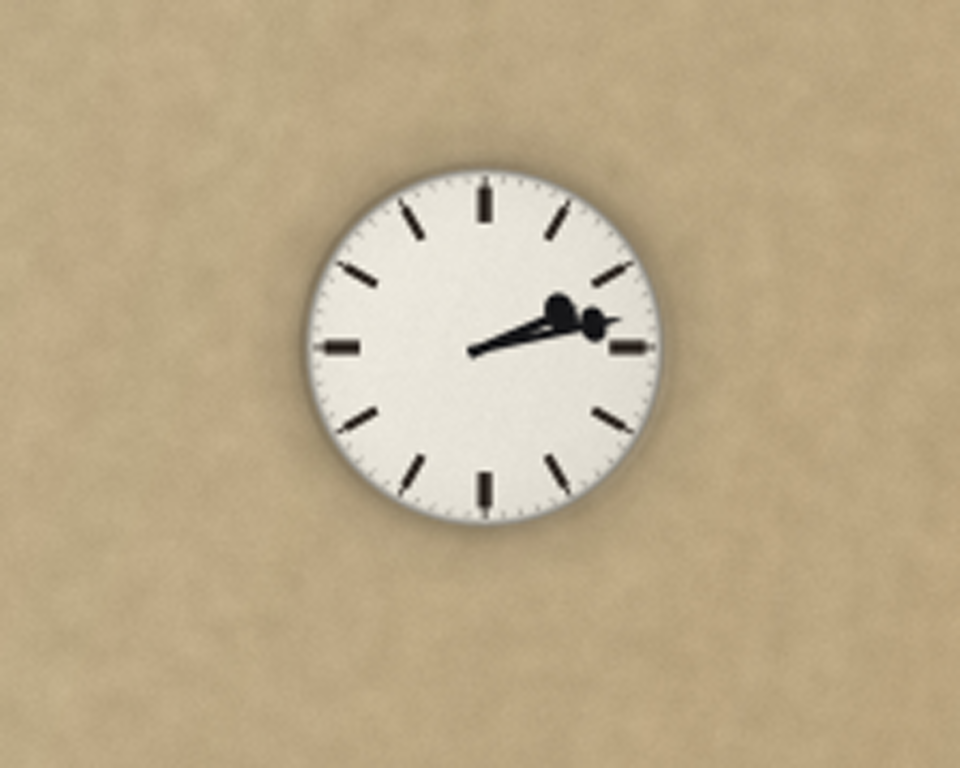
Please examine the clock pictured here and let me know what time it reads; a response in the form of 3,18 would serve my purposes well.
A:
2,13
